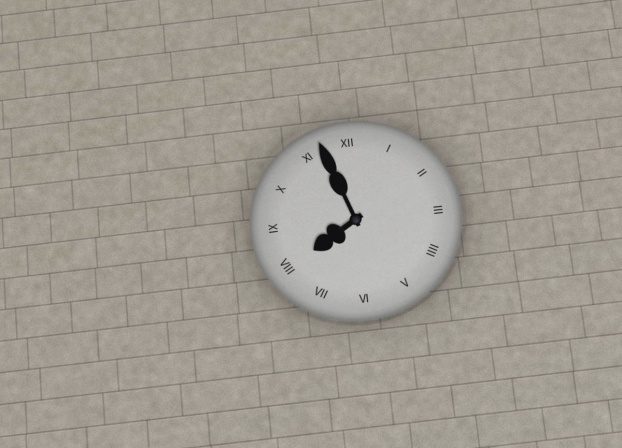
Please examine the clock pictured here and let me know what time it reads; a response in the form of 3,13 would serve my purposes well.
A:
7,57
